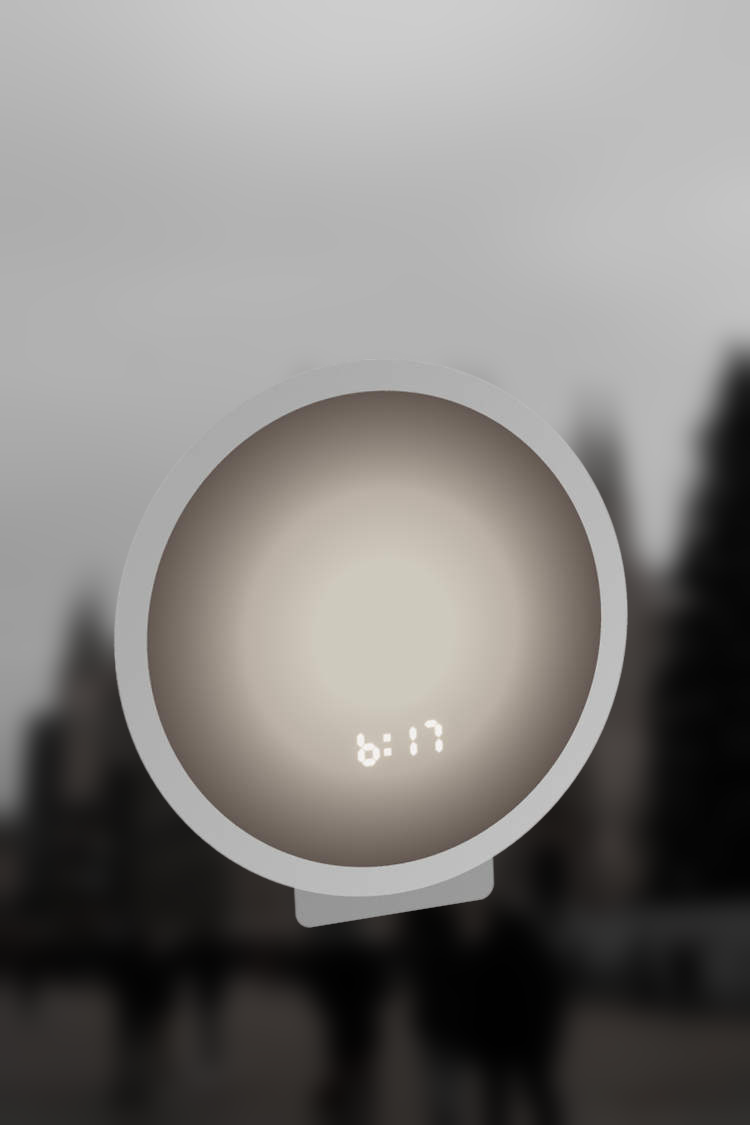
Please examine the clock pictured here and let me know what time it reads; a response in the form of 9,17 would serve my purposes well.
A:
6,17
